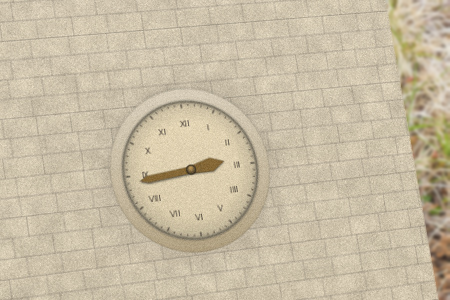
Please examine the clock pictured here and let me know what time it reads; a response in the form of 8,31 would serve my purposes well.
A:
2,44
